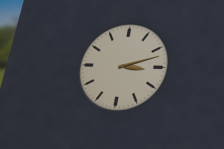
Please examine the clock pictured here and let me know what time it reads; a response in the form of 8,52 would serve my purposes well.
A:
3,12
